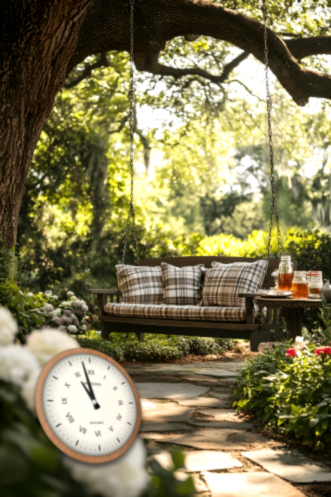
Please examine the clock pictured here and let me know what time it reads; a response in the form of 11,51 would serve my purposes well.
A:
10,58
